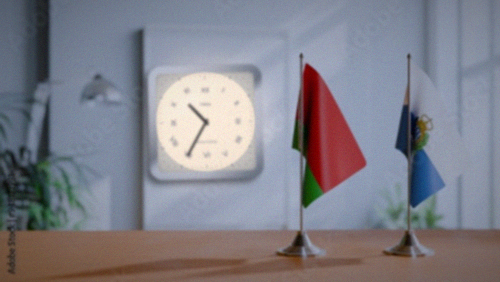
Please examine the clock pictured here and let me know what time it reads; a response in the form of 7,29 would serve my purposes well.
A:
10,35
